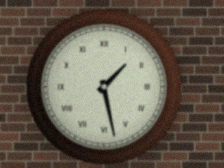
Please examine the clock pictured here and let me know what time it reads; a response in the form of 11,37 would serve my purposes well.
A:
1,28
